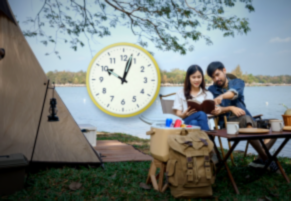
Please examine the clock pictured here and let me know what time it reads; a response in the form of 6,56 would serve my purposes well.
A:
10,03
